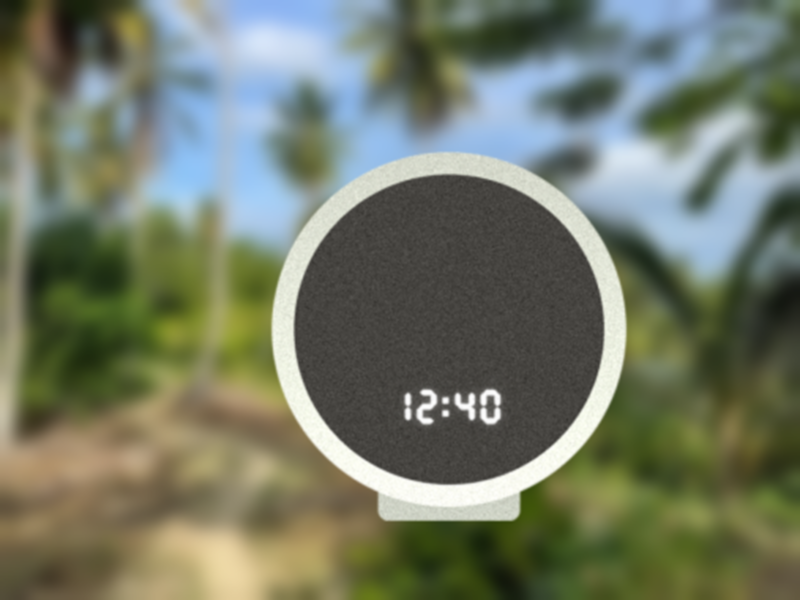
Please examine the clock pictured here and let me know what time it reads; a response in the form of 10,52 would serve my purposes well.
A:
12,40
